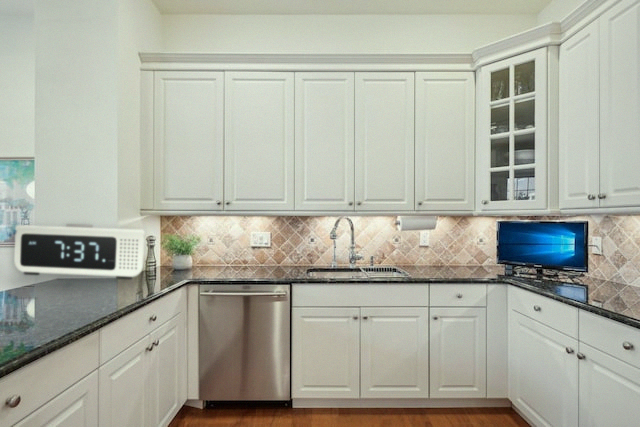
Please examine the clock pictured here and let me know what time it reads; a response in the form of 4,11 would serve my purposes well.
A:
7,37
